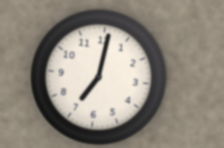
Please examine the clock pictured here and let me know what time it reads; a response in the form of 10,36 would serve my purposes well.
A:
7,01
